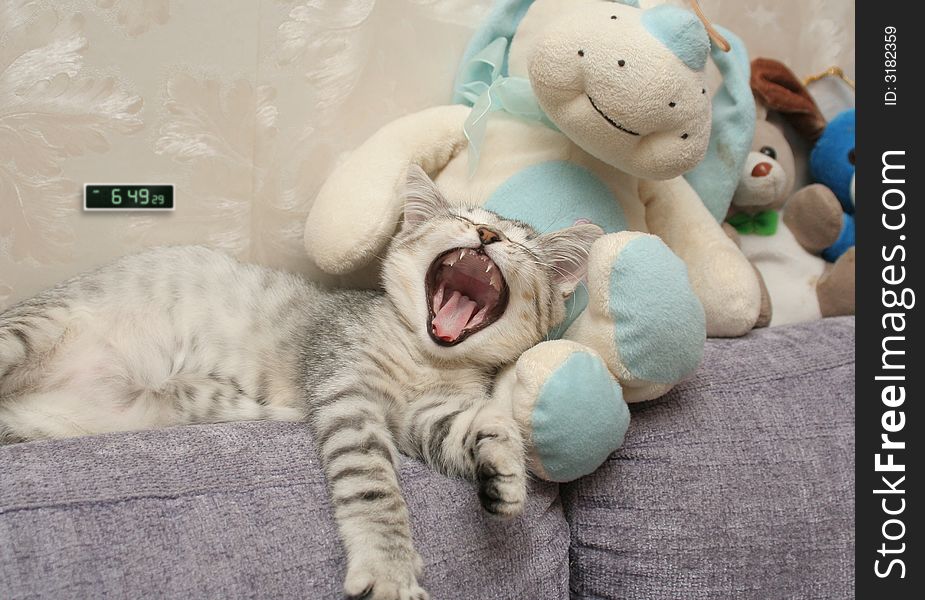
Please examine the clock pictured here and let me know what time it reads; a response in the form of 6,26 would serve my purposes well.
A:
6,49
